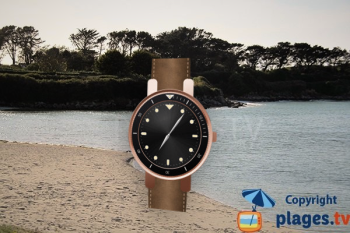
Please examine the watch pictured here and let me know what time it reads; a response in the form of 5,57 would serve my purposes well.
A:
7,06
